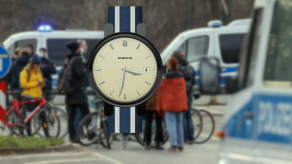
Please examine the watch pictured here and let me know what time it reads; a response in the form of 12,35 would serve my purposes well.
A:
3,32
